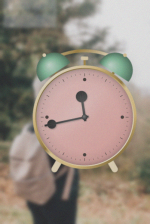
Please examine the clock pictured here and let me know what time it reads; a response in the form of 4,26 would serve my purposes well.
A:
11,43
